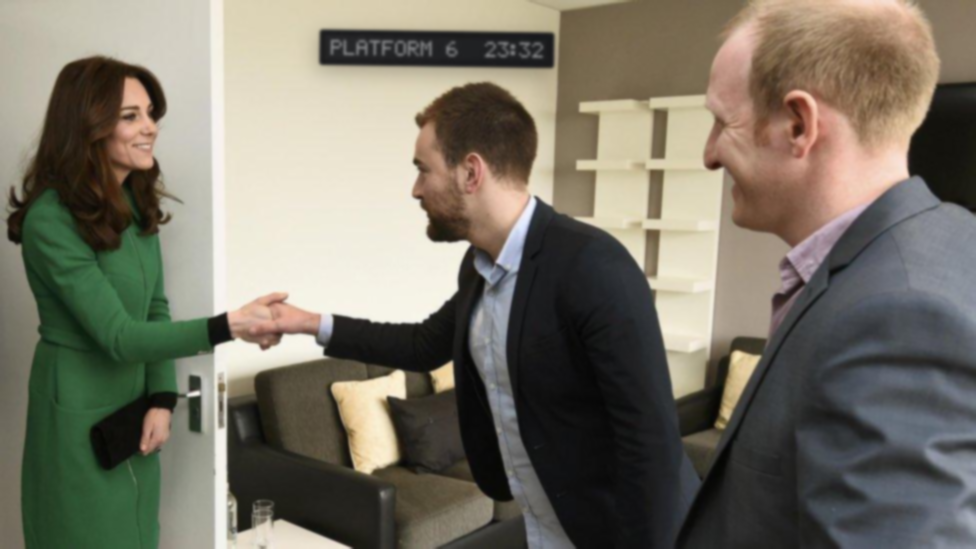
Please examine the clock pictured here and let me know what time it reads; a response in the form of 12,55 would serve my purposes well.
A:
23,32
